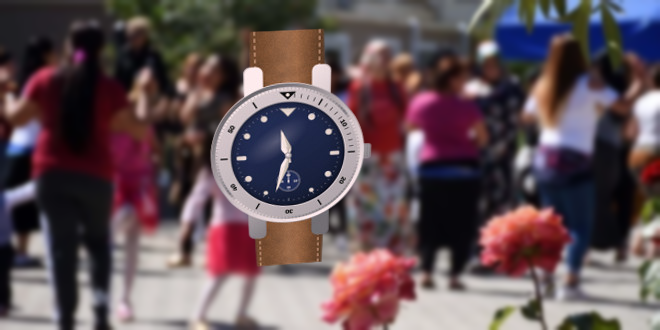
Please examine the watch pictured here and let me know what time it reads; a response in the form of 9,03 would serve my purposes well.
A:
11,33
